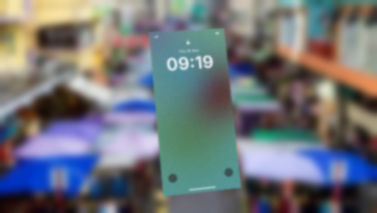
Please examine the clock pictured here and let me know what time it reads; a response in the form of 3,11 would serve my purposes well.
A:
9,19
